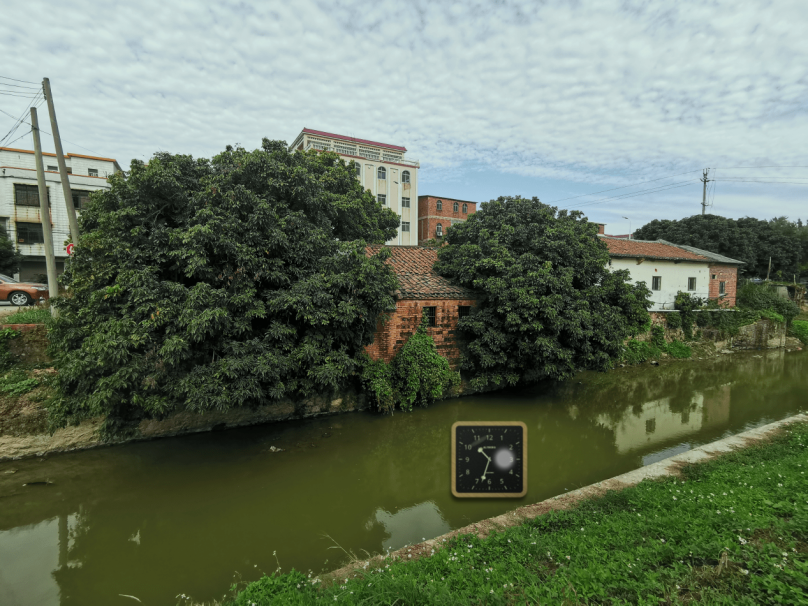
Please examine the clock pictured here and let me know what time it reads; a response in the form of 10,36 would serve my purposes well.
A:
10,33
